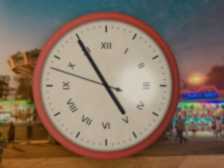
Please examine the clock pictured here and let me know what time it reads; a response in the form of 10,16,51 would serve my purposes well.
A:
4,54,48
